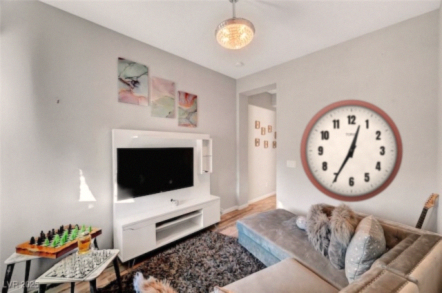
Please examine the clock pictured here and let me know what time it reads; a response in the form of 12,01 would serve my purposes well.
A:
12,35
